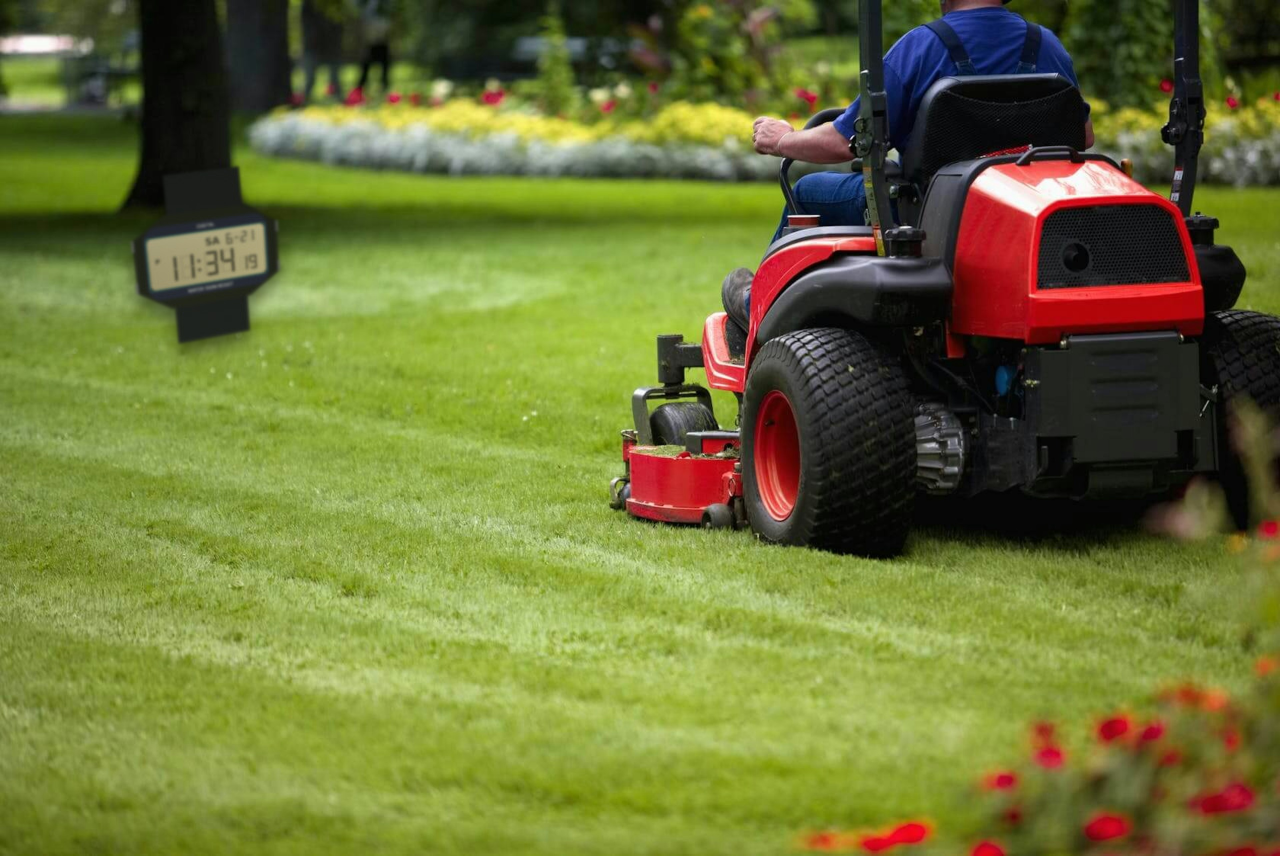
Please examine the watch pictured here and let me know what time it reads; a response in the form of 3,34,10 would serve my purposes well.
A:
11,34,19
